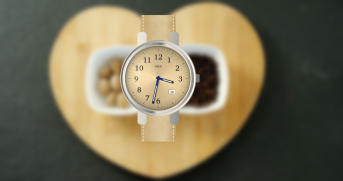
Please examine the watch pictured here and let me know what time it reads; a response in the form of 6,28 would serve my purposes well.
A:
3,32
